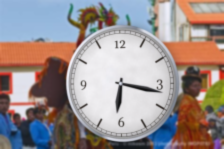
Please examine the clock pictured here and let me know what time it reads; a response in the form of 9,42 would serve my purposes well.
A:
6,17
